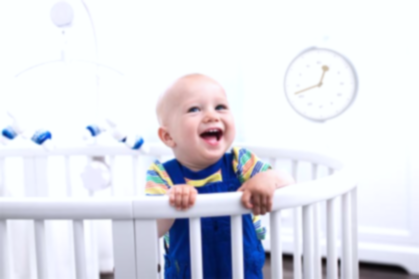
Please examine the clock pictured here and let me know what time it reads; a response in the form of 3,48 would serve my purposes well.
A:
12,42
